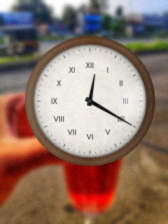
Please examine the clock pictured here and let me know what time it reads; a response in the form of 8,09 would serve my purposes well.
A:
12,20
